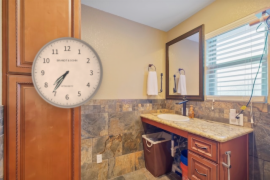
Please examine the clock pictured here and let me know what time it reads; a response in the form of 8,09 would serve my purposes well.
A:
7,36
